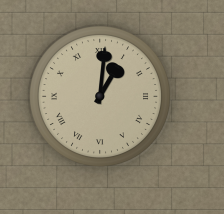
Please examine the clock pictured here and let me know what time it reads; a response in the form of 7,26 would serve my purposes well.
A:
1,01
